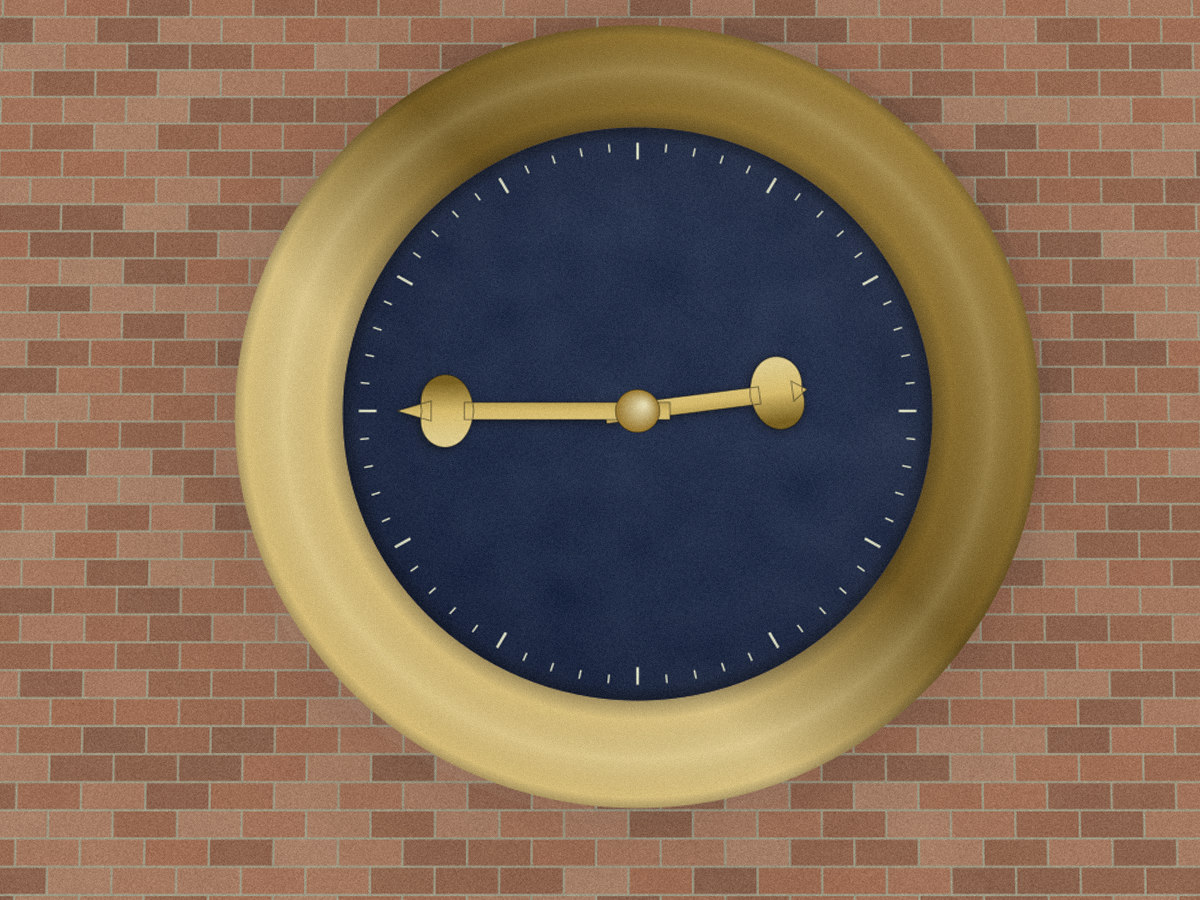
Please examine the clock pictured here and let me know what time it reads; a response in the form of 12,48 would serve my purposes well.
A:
2,45
